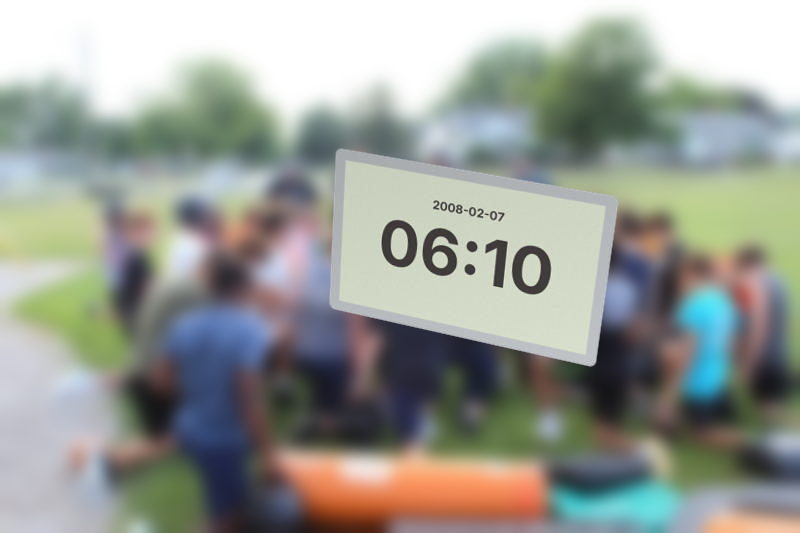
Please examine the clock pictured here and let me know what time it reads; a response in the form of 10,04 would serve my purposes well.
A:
6,10
